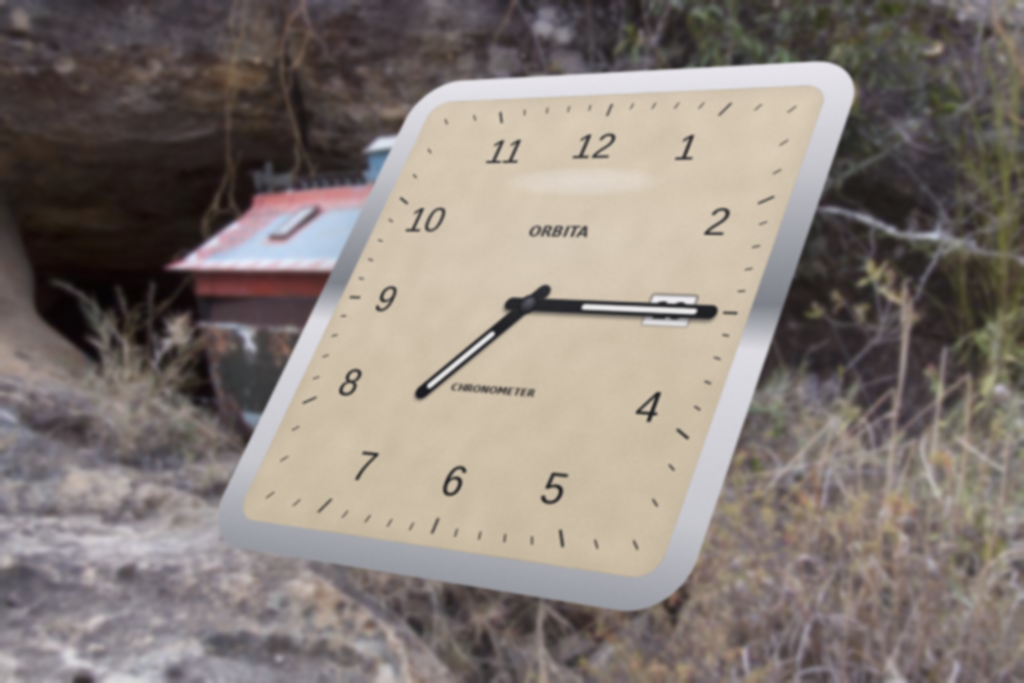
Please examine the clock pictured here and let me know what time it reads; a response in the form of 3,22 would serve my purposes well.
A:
7,15
